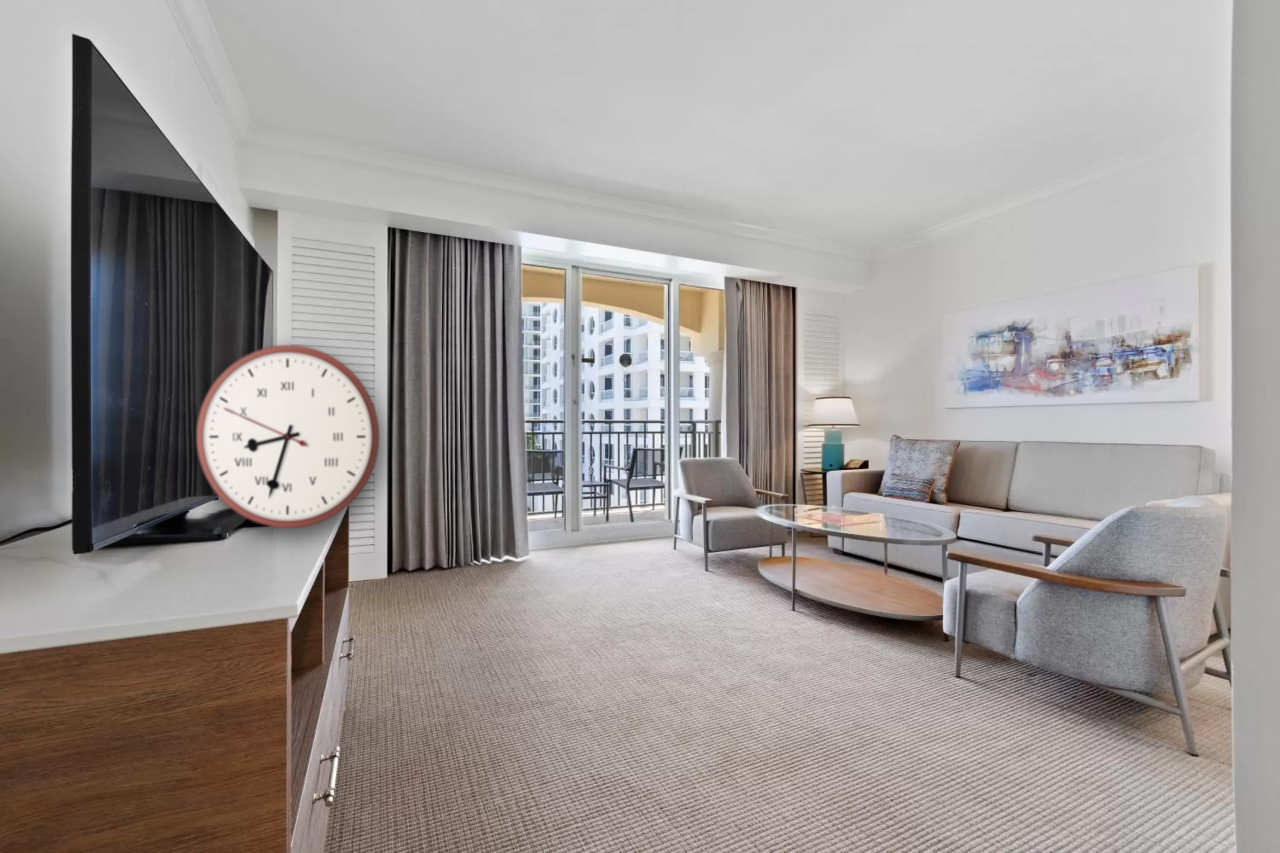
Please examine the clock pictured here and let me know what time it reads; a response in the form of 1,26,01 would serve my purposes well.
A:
8,32,49
